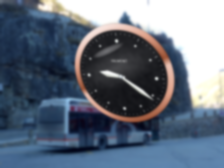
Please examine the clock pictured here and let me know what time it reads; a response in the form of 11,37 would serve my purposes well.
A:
9,21
